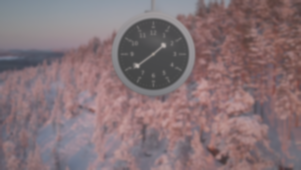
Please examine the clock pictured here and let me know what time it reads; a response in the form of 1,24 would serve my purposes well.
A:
1,39
